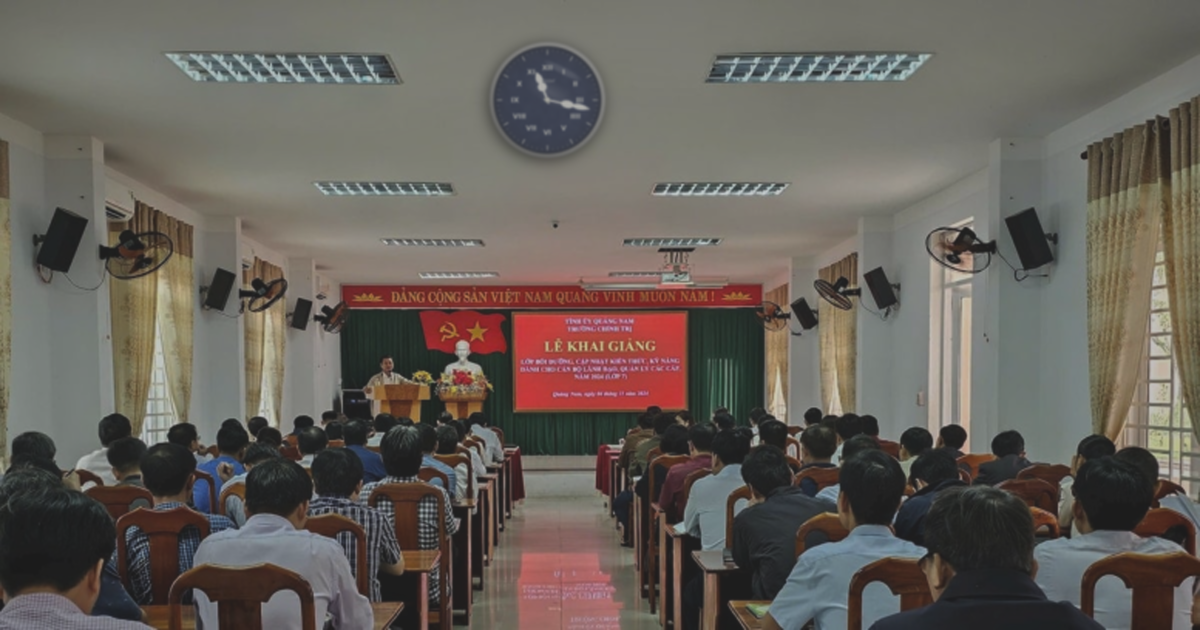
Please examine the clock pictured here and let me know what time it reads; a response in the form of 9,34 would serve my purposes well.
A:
11,17
